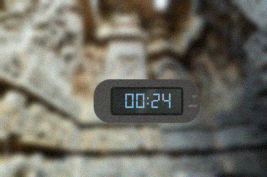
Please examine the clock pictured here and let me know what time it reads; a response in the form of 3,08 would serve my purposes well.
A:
0,24
